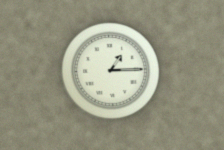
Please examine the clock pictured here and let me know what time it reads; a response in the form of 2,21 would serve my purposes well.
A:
1,15
